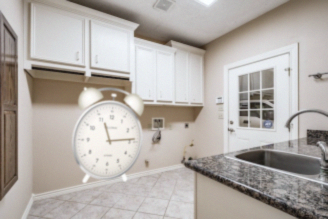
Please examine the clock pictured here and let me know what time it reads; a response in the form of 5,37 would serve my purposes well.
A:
11,14
